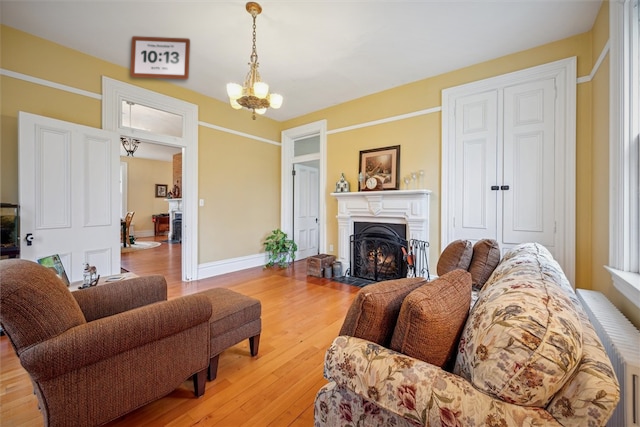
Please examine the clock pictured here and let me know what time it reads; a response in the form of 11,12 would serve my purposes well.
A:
10,13
